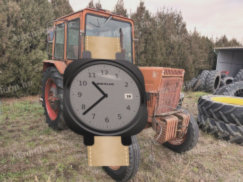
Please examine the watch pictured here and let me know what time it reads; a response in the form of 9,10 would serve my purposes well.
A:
10,38
